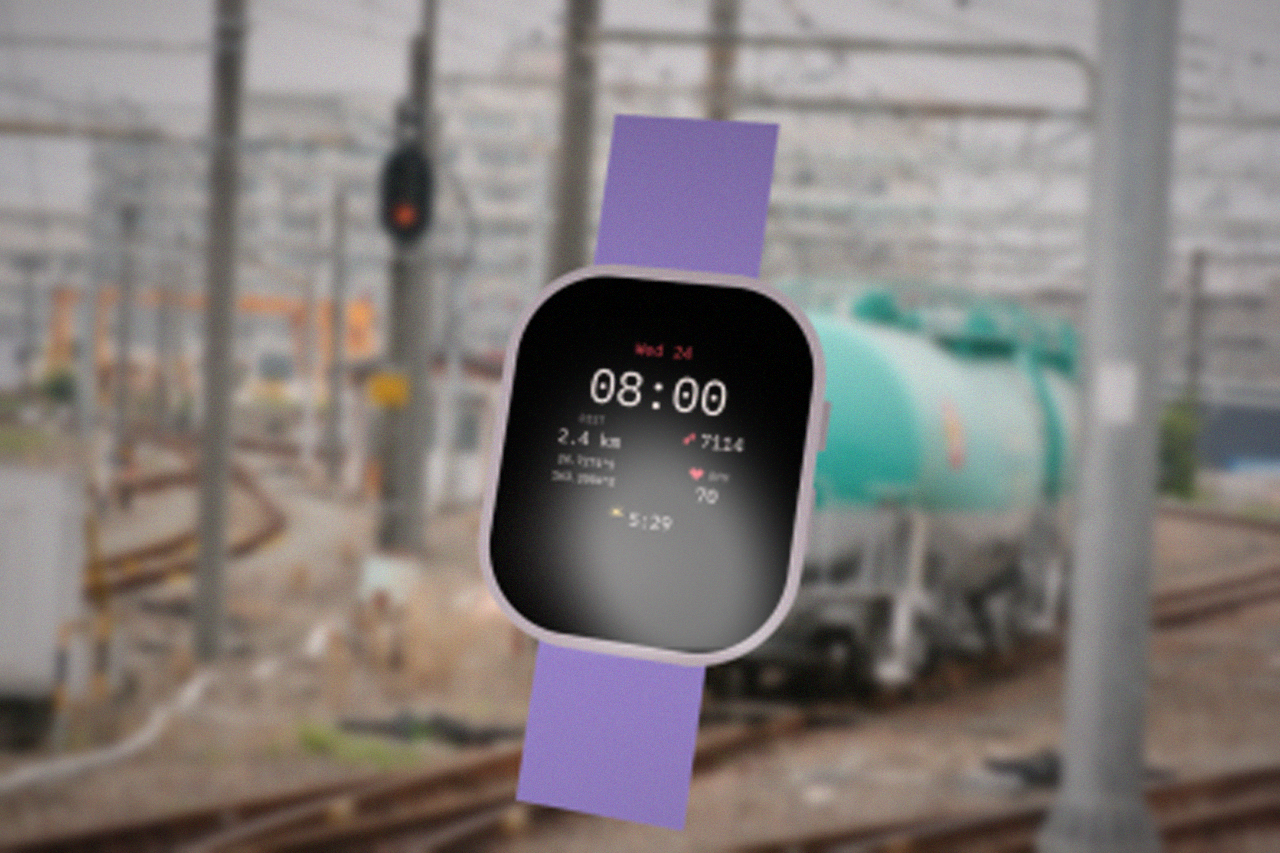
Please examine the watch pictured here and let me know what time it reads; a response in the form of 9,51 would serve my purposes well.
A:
8,00
